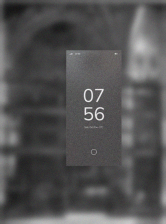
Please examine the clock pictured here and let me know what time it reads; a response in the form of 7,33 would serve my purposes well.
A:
7,56
